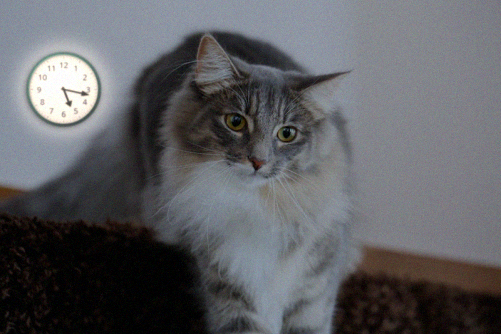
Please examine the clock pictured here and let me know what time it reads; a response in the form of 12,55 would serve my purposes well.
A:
5,17
